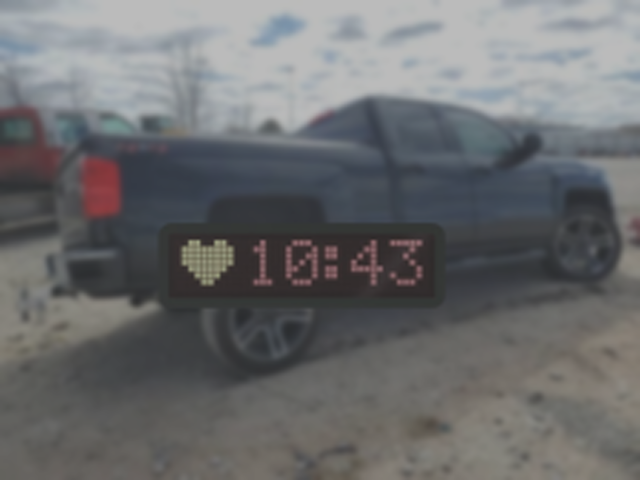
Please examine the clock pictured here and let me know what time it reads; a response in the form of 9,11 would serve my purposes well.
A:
10,43
